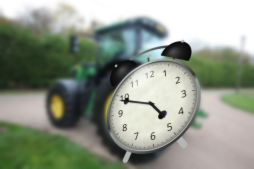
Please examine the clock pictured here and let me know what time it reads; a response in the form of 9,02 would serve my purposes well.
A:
4,49
